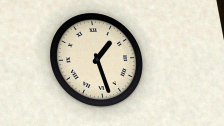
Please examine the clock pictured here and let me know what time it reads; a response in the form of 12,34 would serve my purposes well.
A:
1,28
